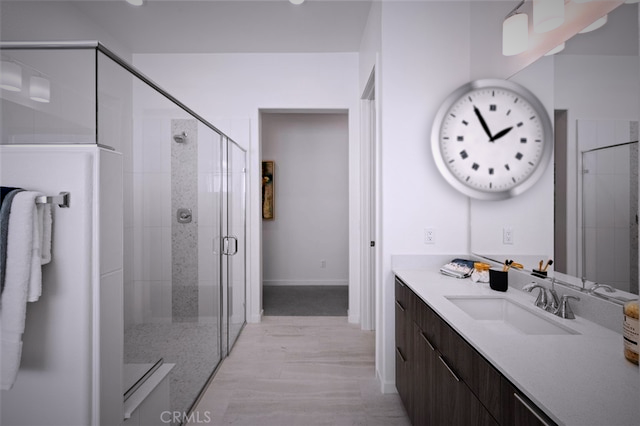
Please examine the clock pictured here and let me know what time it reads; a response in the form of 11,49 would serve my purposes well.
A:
1,55
